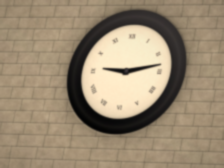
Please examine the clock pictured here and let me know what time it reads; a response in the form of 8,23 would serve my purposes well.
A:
9,13
